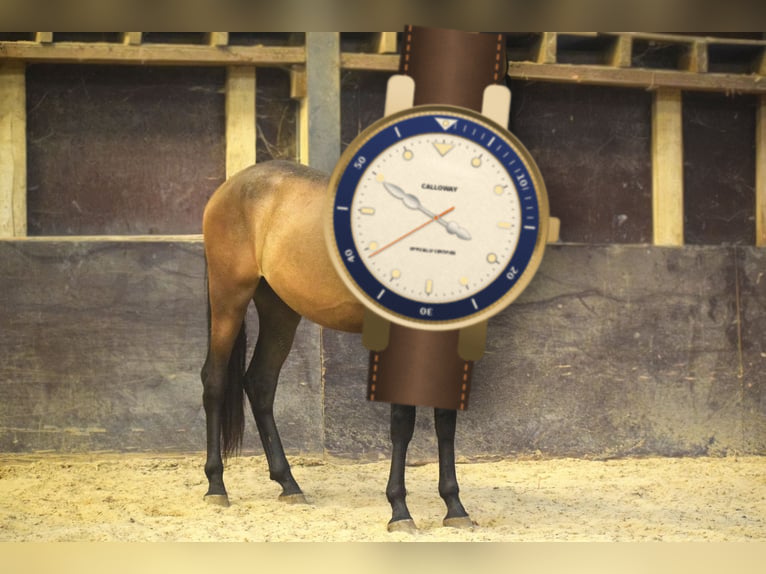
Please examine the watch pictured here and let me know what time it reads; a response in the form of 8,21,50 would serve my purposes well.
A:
3,49,39
